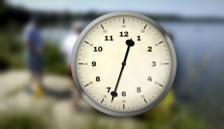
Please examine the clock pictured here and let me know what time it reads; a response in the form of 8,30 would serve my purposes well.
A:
12,33
